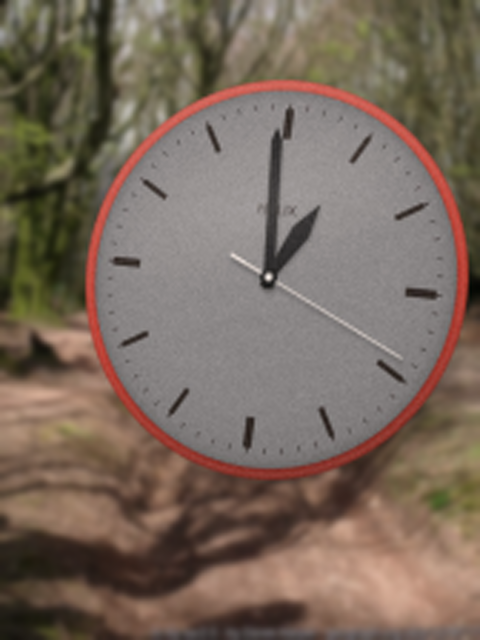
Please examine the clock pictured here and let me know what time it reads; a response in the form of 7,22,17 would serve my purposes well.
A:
12,59,19
